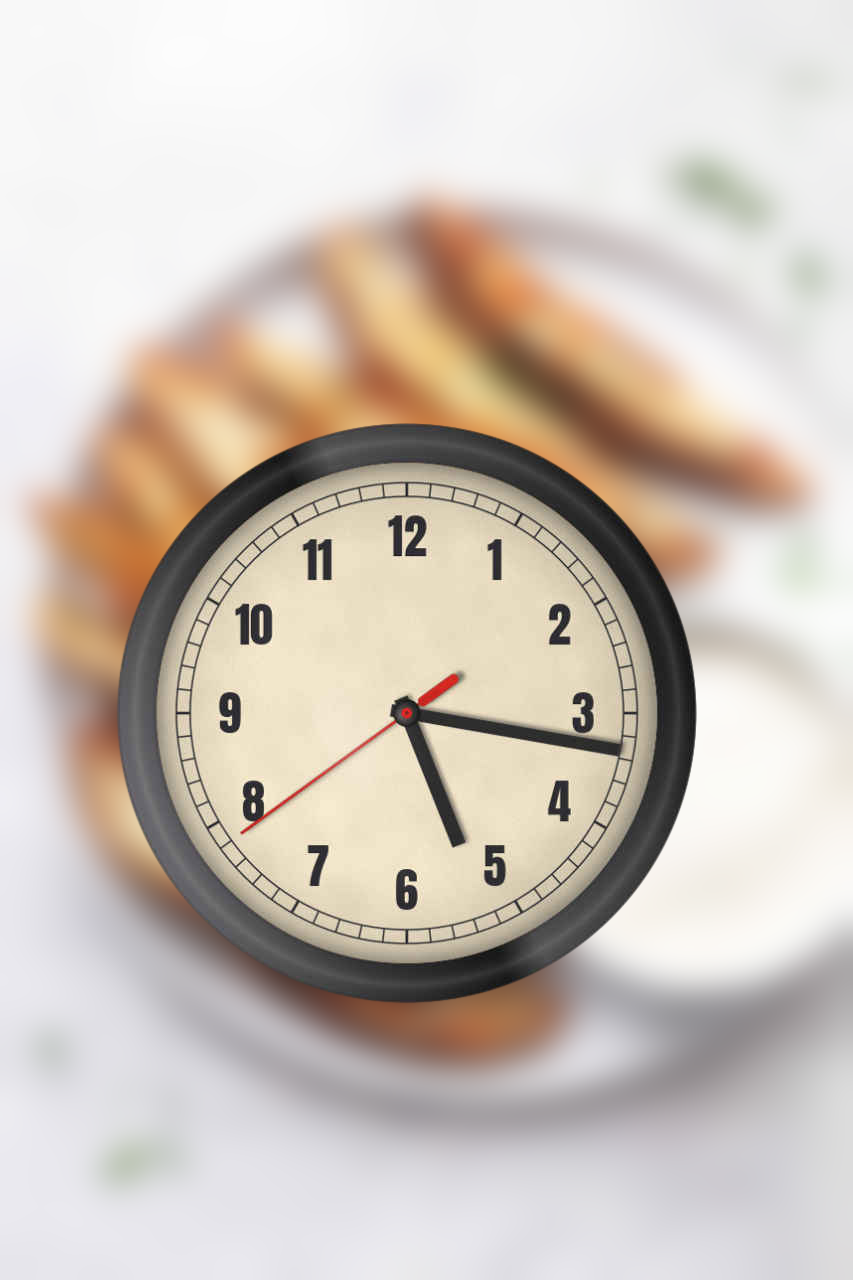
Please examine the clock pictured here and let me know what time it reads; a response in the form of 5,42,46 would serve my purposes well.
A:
5,16,39
